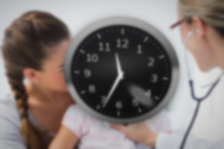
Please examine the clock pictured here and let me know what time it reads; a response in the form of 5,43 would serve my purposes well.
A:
11,34
